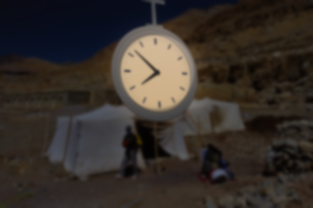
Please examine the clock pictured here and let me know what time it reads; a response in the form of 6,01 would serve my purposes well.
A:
7,52
